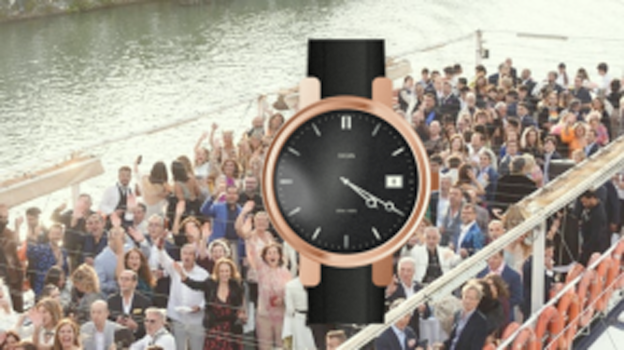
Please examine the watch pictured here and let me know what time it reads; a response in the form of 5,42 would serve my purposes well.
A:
4,20
